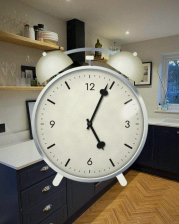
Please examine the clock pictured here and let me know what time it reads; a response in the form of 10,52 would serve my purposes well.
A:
5,04
